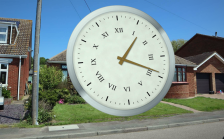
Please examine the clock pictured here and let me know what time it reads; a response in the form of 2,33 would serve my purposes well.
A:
1,19
